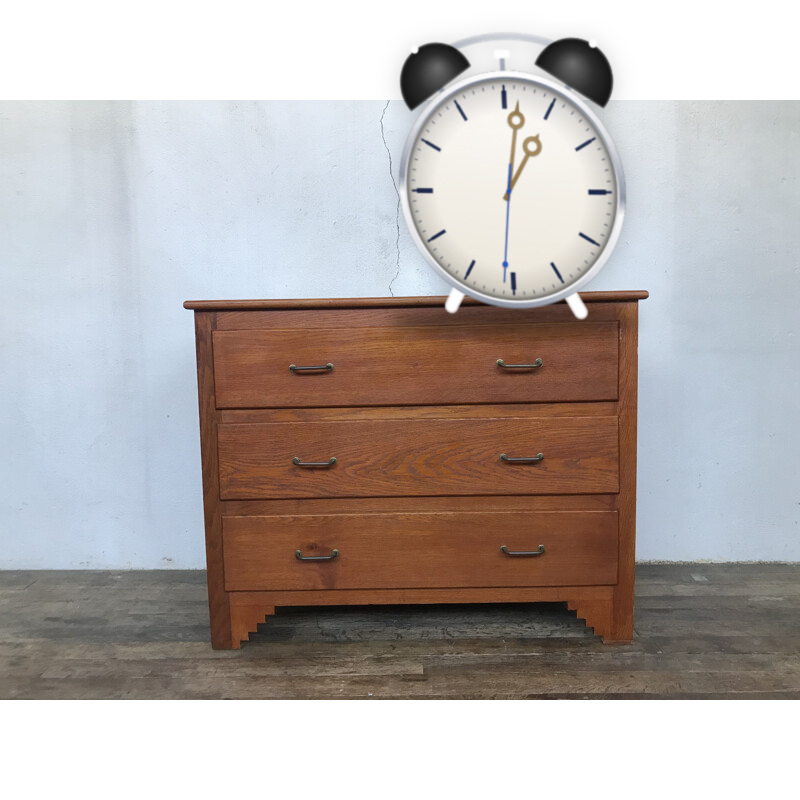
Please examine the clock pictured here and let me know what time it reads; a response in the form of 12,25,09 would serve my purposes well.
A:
1,01,31
